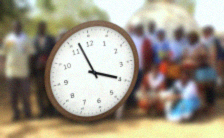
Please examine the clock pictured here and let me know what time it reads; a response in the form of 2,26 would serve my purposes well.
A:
3,57
